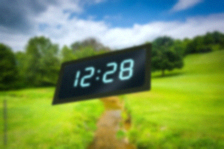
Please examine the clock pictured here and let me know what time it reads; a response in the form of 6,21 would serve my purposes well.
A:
12,28
